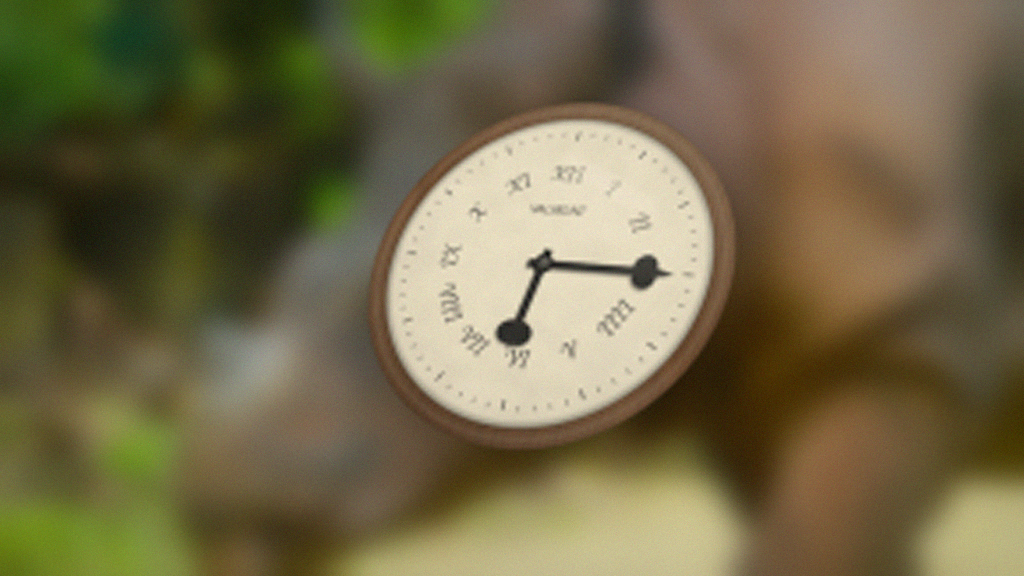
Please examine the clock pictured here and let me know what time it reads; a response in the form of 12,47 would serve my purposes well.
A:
6,15
